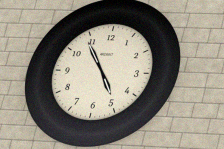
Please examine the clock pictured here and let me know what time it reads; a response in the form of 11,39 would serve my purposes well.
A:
4,54
